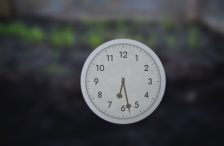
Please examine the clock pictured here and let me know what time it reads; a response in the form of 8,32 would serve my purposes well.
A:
6,28
